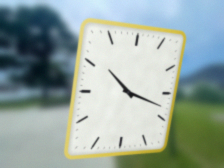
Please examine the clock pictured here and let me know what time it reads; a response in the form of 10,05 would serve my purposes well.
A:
10,18
